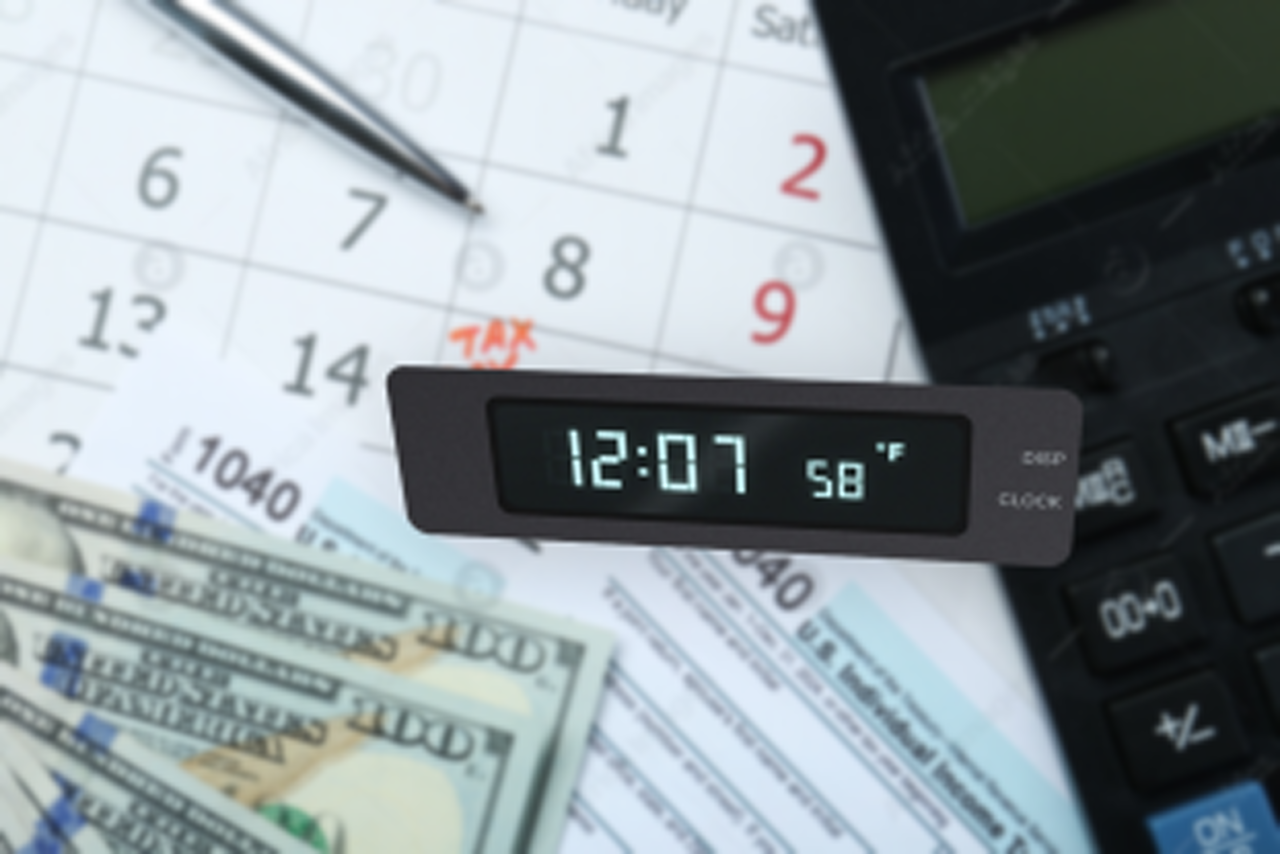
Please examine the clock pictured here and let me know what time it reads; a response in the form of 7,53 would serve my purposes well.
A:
12,07
